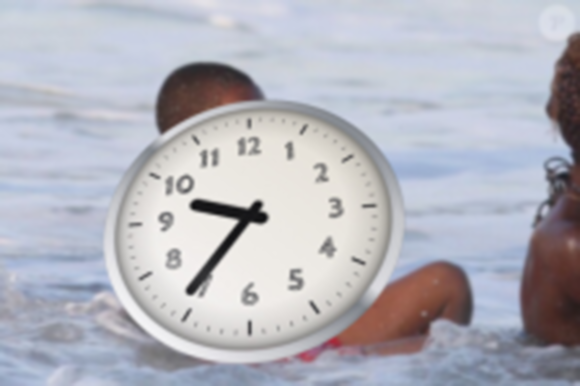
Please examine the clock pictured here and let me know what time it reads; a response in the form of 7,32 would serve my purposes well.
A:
9,36
